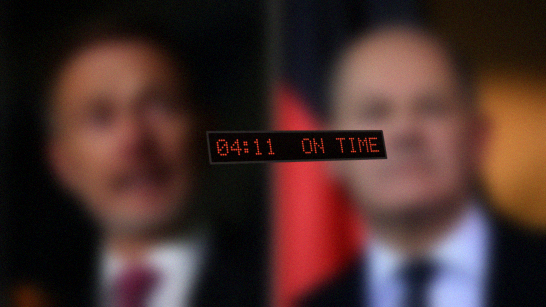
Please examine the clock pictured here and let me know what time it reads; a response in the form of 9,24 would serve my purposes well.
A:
4,11
